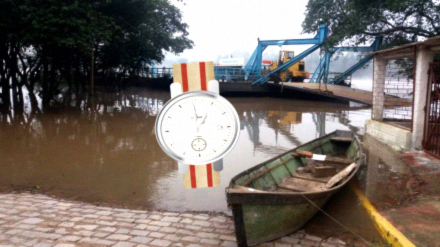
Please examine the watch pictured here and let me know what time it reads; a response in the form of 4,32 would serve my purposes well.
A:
12,59
